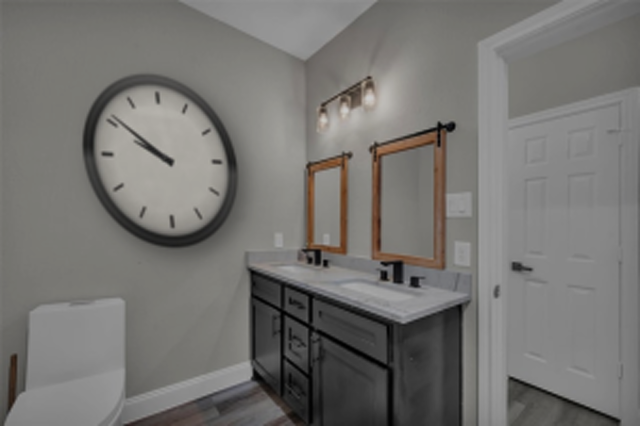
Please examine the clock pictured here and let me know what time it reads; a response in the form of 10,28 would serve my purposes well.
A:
9,51
